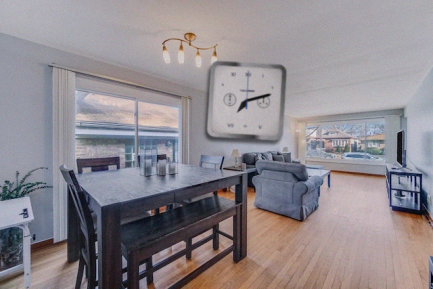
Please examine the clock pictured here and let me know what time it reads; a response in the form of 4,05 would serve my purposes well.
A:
7,12
